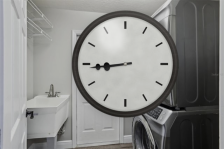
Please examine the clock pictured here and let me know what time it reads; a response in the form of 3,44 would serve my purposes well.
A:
8,44
